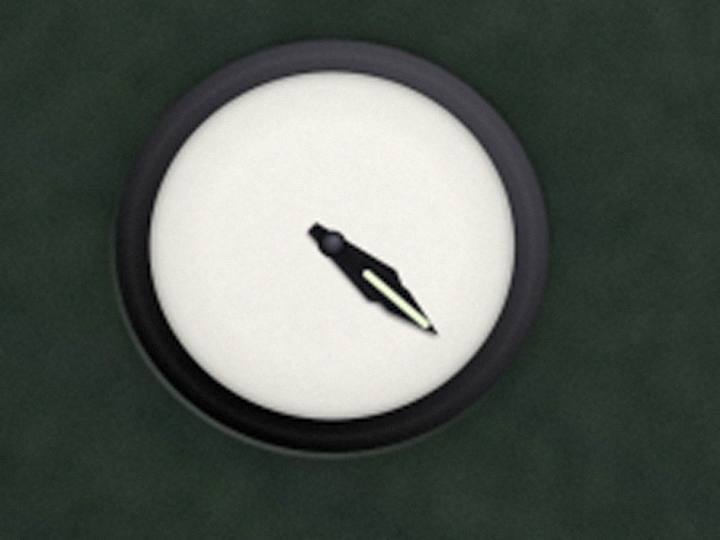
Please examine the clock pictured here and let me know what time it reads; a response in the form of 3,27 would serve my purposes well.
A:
4,22
